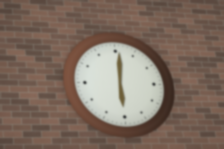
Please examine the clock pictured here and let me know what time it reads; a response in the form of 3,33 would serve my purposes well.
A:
6,01
